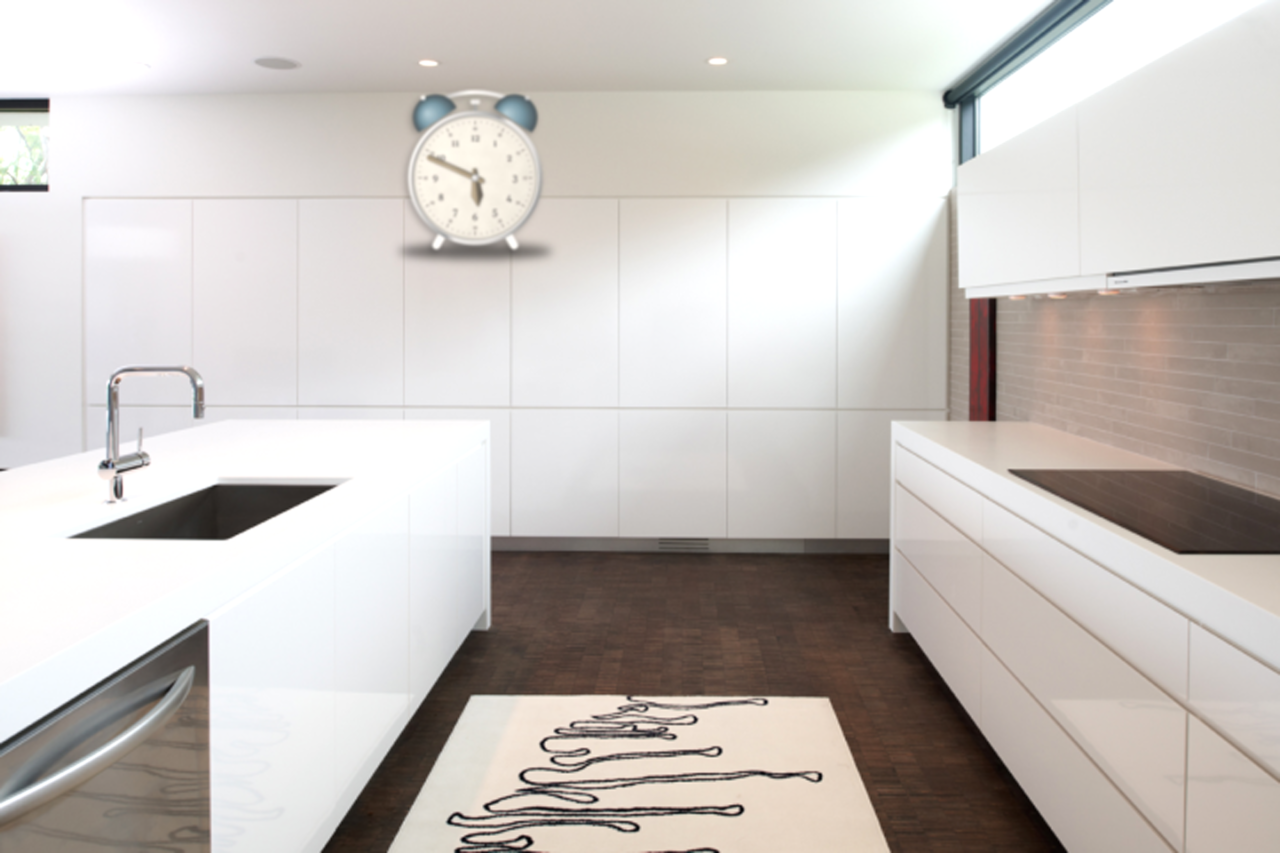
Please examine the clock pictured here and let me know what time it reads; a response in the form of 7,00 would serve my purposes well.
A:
5,49
